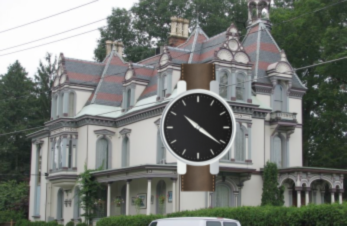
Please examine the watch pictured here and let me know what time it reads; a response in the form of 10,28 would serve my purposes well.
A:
10,21
